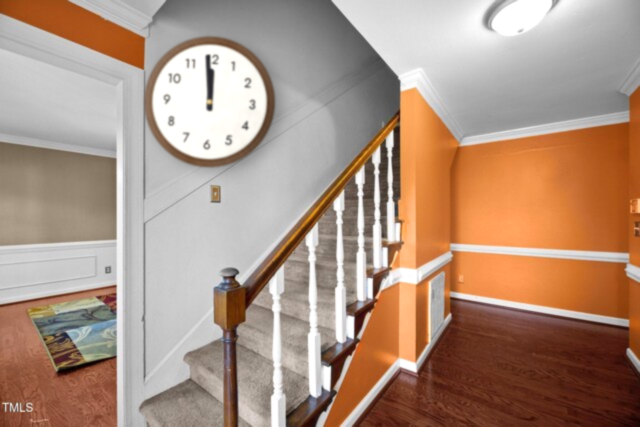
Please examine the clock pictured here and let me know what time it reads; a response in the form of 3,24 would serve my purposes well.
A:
11,59
